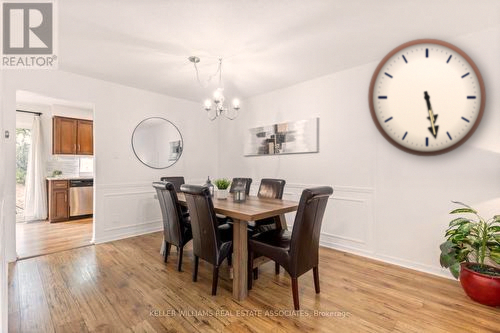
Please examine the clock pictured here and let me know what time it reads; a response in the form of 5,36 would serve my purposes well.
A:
5,28
